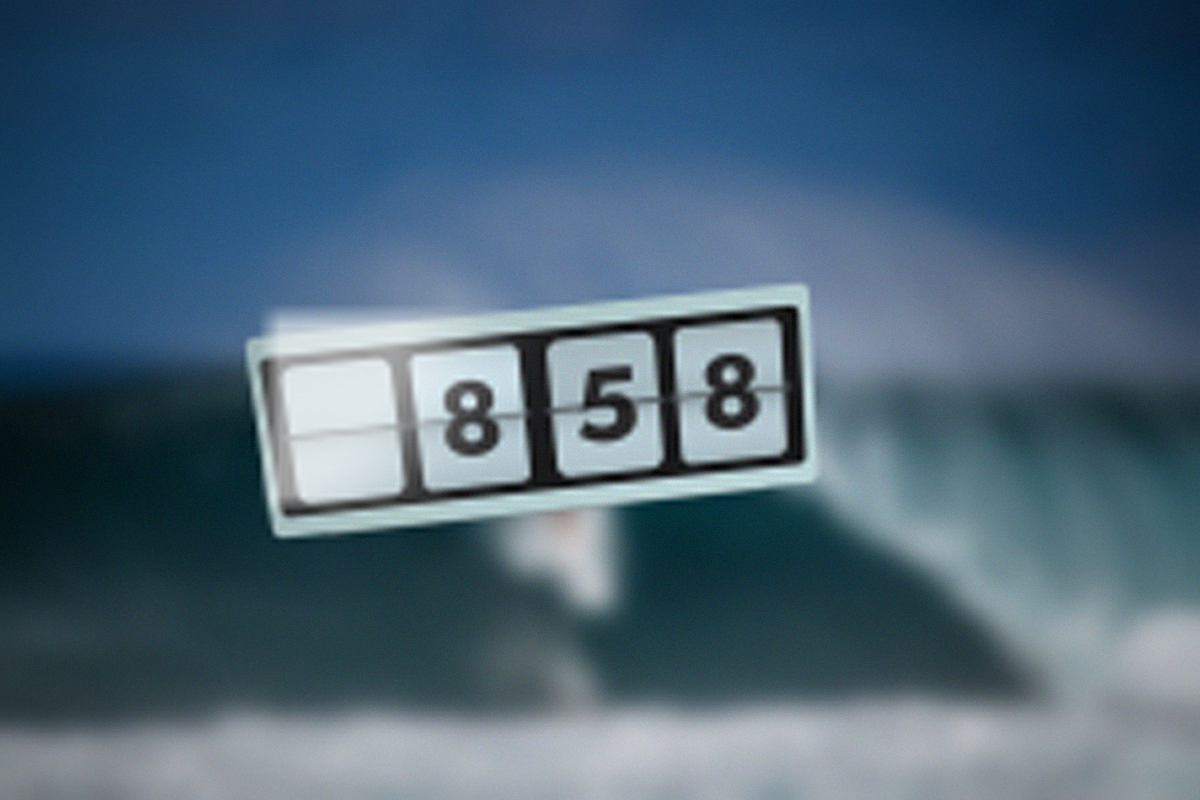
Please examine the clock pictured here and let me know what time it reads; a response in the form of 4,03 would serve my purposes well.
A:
8,58
